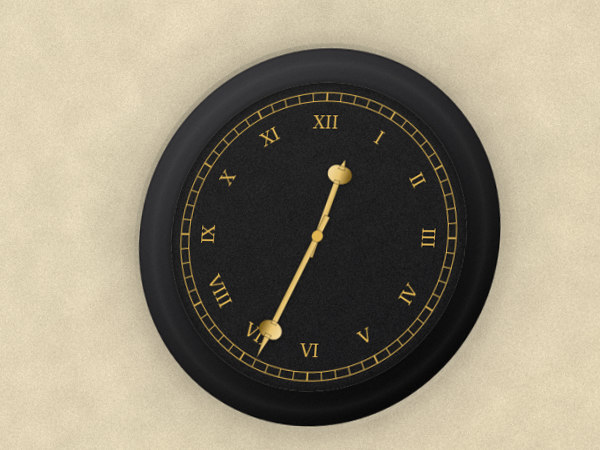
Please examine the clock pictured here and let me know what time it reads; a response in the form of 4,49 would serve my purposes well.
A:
12,34
